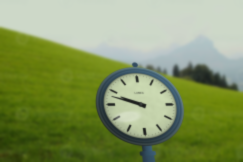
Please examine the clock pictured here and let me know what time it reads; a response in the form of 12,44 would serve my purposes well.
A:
9,48
